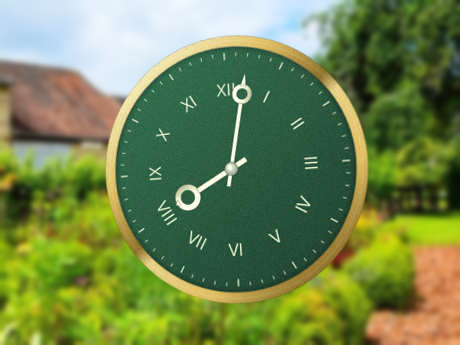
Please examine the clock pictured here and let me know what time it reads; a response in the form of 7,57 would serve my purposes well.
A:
8,02
